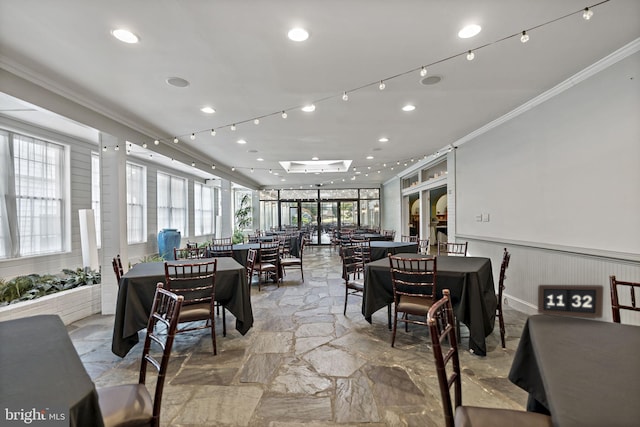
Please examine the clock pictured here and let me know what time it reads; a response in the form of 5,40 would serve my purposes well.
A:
11,32
